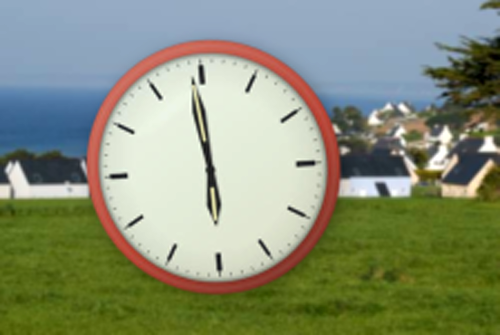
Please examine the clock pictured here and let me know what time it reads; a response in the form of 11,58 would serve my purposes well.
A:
5,59
